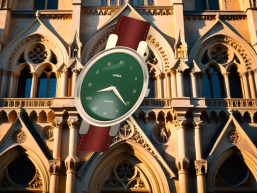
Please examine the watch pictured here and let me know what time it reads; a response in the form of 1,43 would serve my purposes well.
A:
8,21
